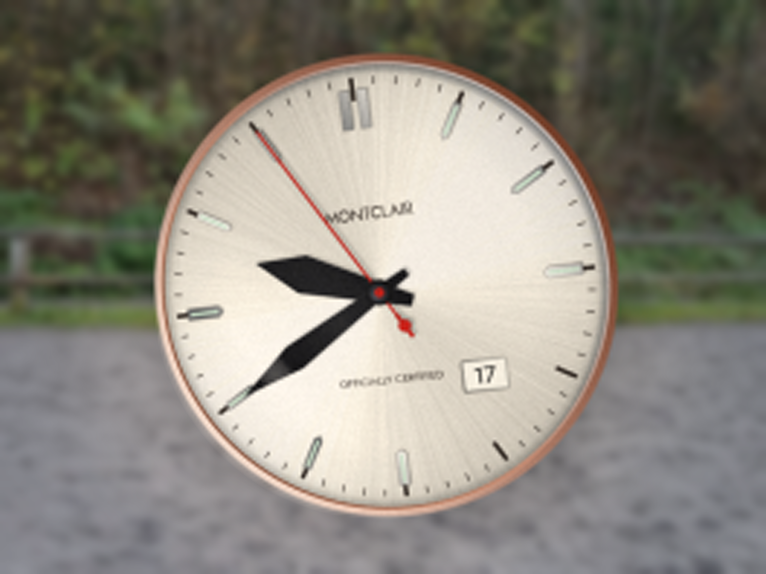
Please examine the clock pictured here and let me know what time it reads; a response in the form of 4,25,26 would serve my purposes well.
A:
9,39,55
